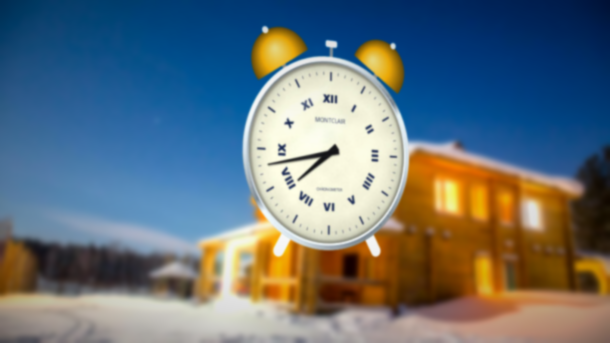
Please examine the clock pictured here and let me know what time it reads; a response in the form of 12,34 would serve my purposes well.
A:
7,43
